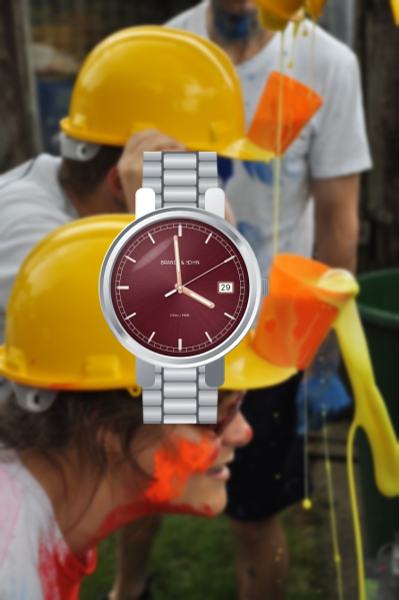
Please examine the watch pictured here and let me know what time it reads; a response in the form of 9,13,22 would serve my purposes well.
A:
3,59,10
